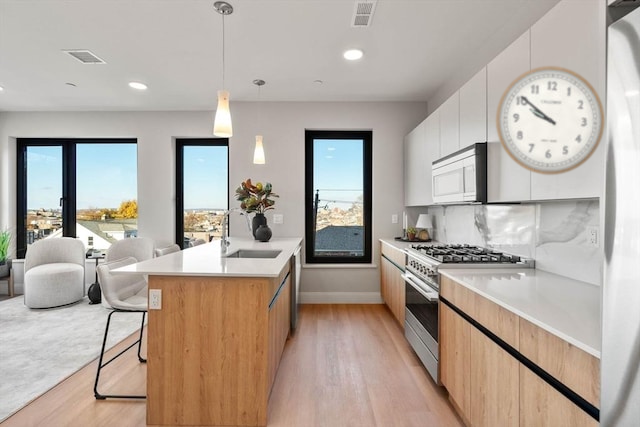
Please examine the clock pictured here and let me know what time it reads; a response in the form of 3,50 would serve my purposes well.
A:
9,51
